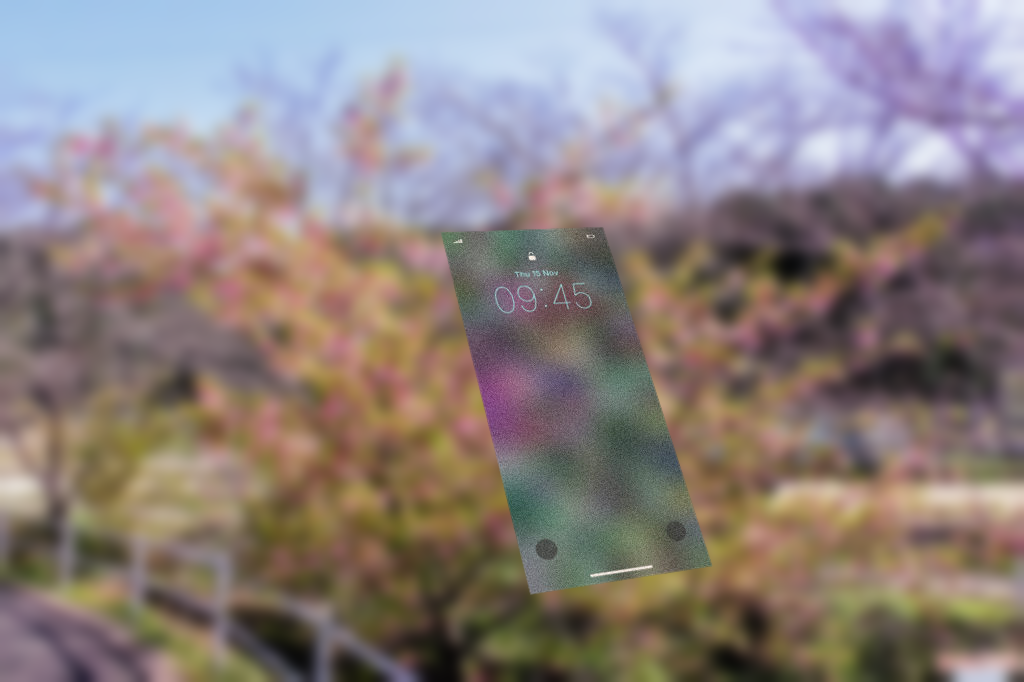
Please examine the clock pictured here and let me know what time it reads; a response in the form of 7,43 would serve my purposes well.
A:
9,45
